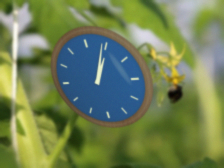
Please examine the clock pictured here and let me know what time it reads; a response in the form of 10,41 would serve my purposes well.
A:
1,04
